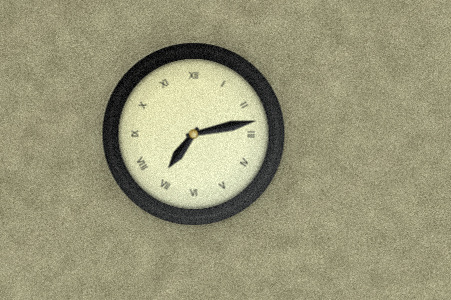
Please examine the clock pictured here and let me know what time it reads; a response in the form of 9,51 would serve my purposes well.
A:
7,13
